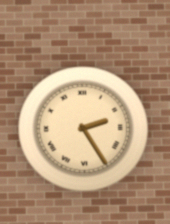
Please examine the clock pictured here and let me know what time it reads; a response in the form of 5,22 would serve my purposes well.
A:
2,25
